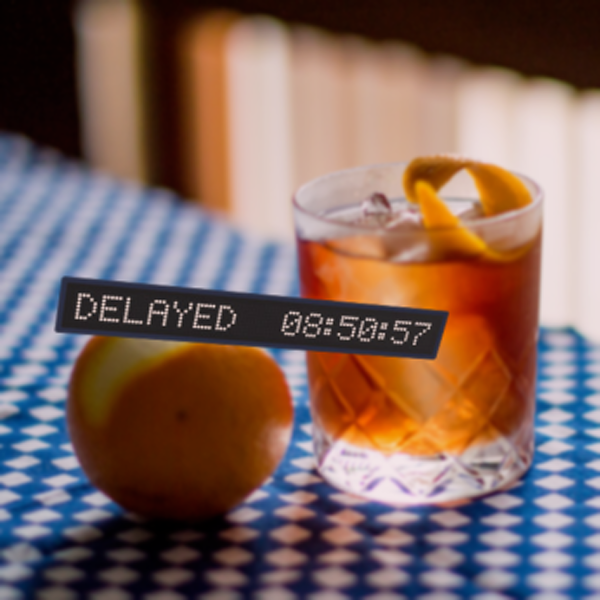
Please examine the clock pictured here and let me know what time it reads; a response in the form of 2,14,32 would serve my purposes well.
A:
8,50,57
